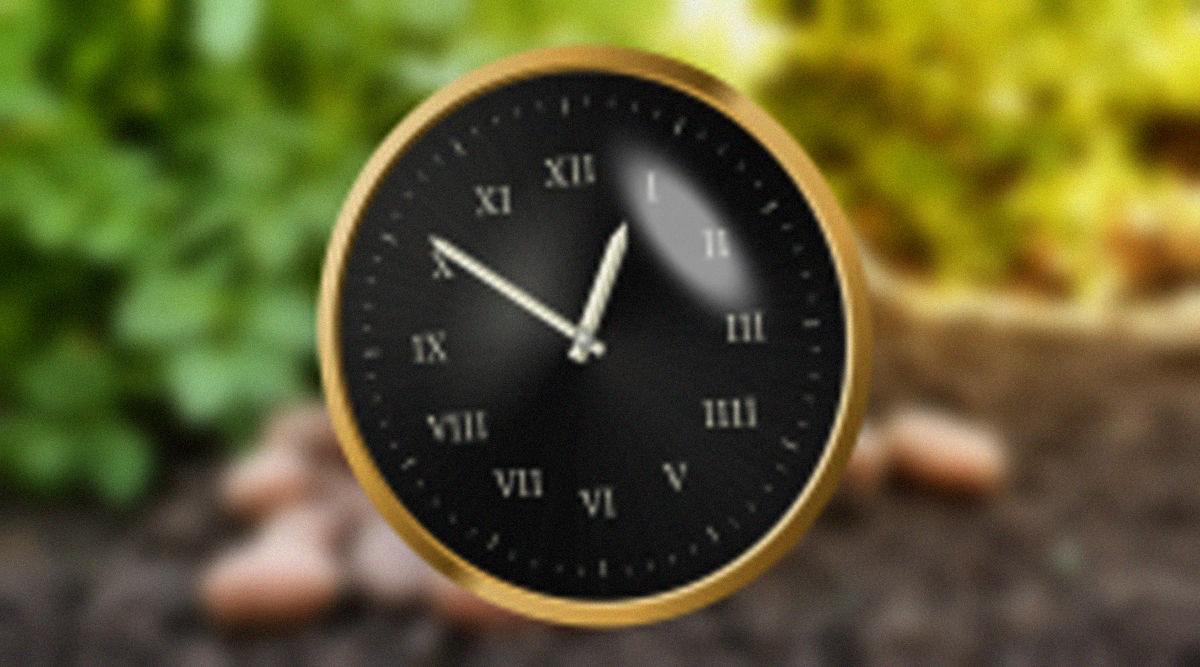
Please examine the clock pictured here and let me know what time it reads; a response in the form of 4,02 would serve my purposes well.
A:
12,51
